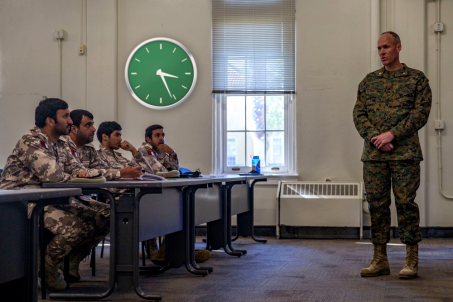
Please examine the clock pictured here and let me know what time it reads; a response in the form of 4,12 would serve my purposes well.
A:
3,26
